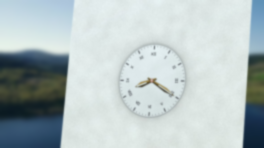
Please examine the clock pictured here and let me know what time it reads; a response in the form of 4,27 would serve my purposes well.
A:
8,20
